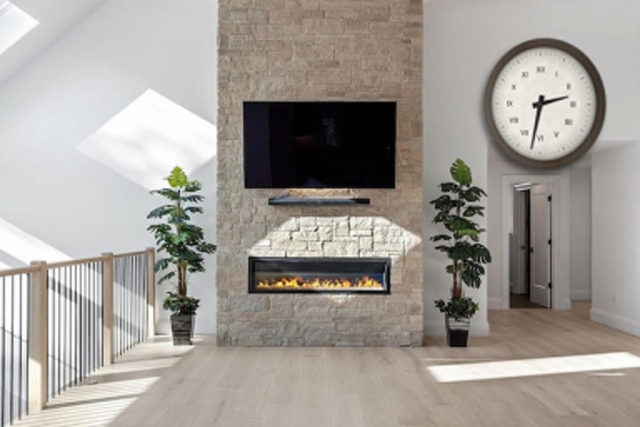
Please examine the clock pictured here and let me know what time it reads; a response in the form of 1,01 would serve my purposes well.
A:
2,32
